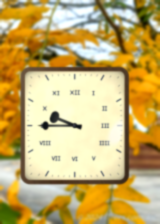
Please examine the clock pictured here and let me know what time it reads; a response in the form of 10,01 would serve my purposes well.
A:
9,45
